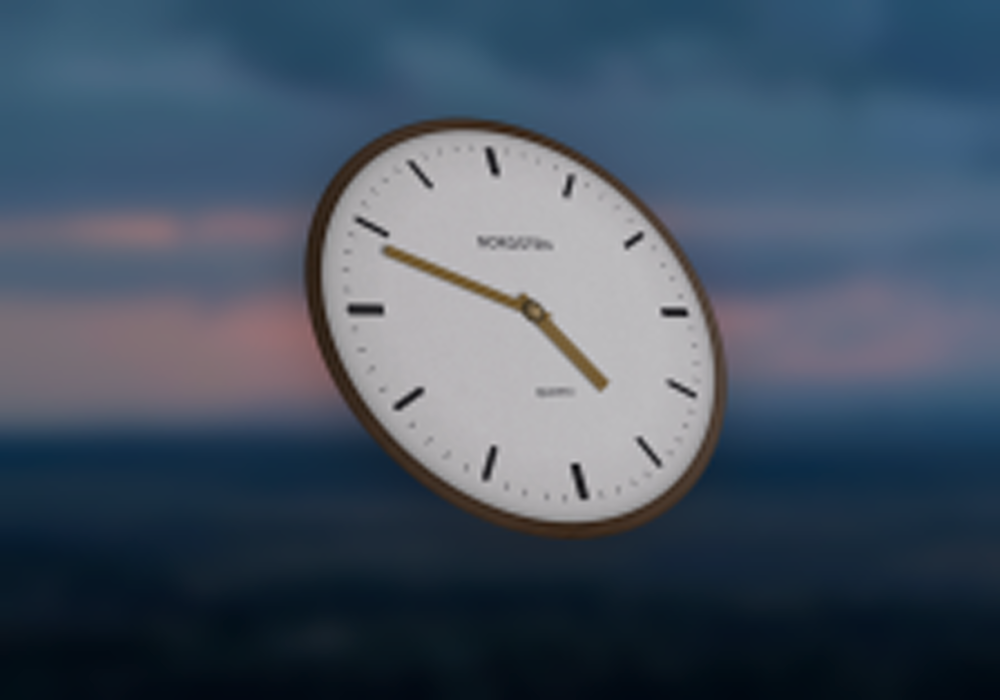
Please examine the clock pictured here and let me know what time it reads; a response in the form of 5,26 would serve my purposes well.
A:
4,49
